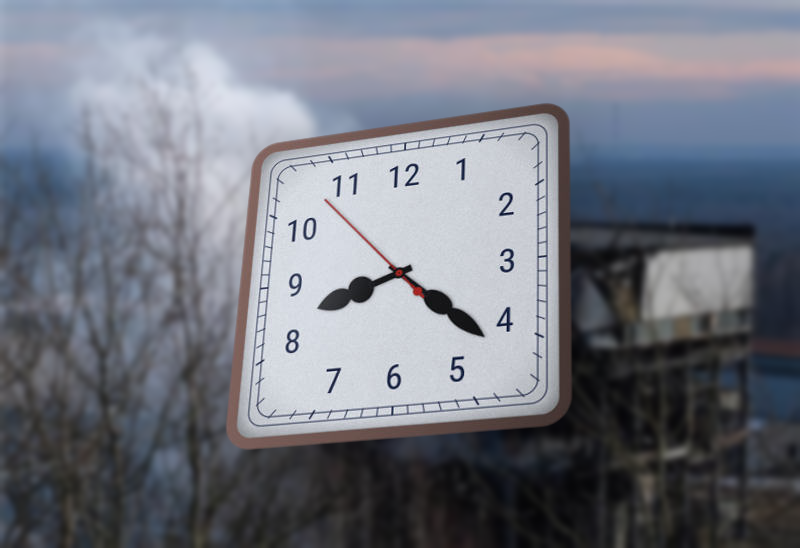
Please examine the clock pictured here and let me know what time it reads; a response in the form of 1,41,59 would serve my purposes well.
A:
8,21,53
